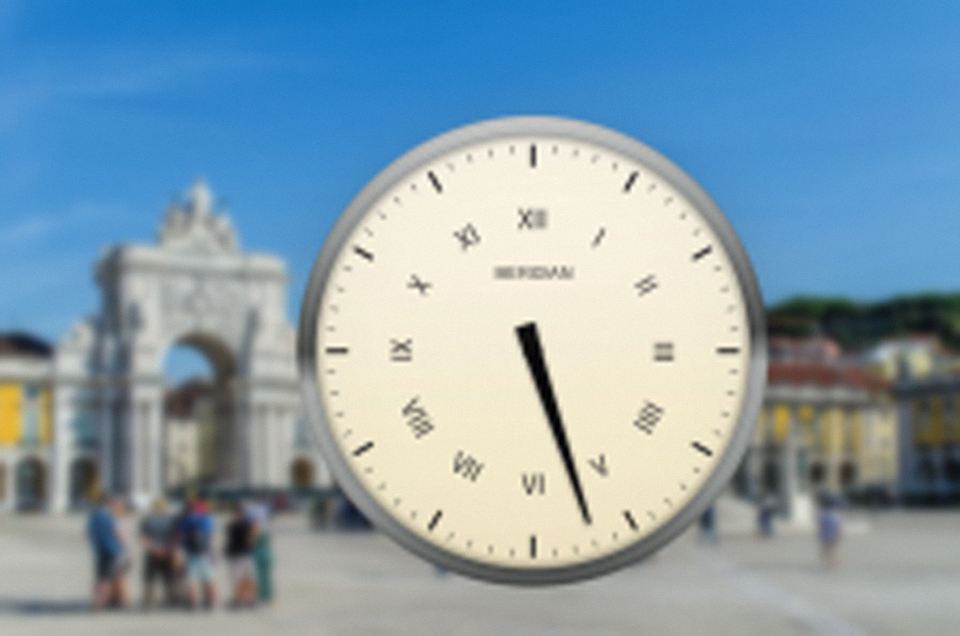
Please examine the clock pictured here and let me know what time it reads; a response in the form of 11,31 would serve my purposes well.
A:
5,27
